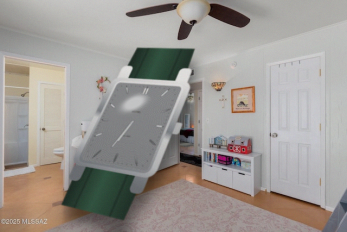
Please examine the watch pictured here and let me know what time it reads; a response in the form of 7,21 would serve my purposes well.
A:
6,33
